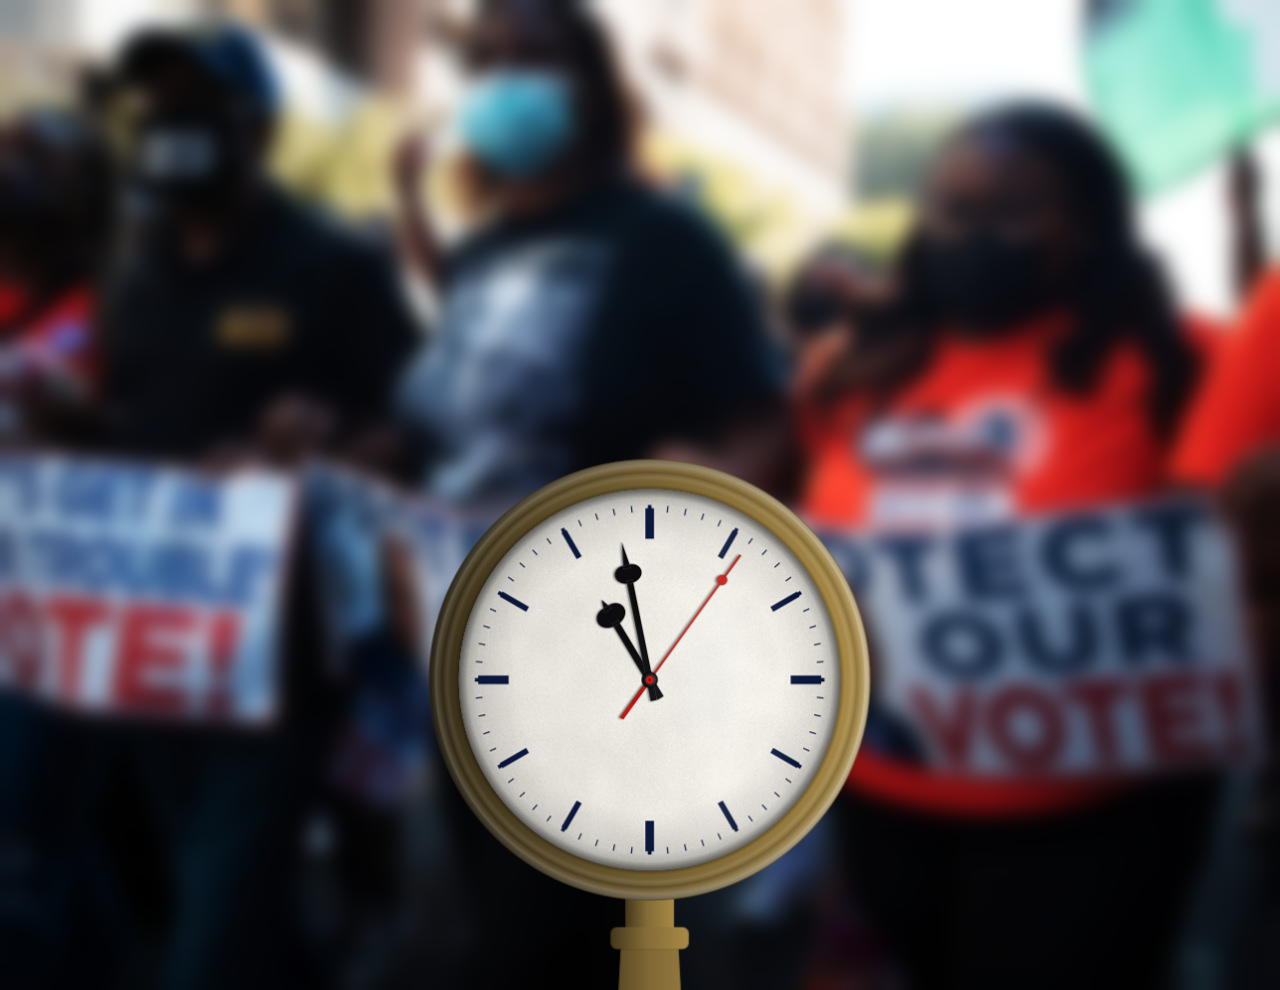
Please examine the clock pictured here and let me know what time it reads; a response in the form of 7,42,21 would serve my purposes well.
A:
10,58,06
